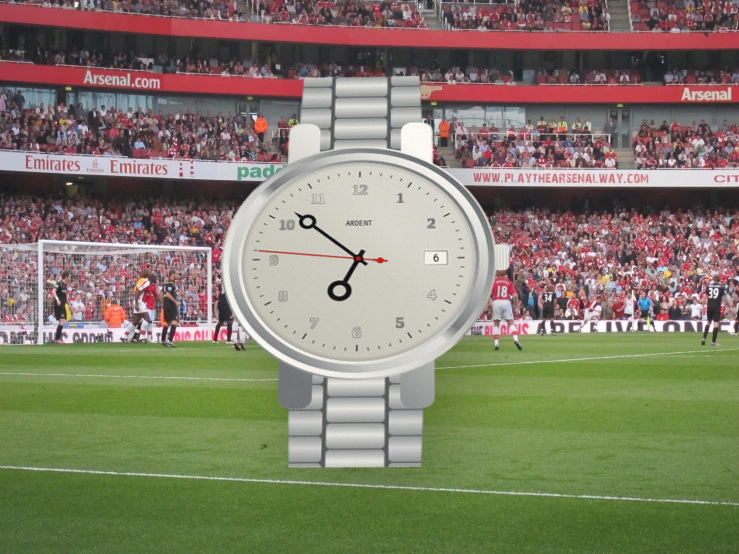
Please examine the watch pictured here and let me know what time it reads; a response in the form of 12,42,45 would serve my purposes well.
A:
6,51,46
